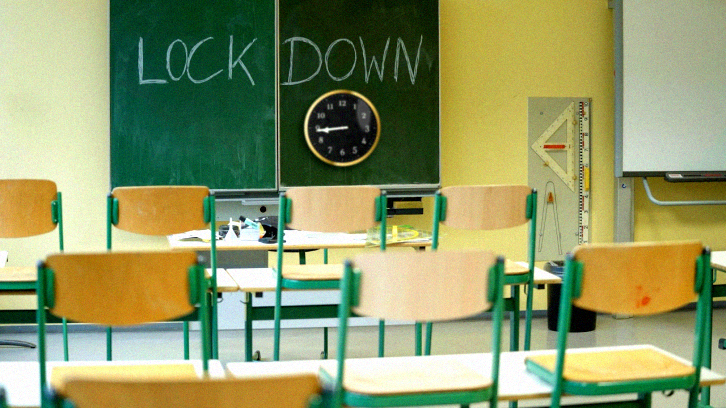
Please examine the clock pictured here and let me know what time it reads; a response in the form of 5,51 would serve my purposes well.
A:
8,44
